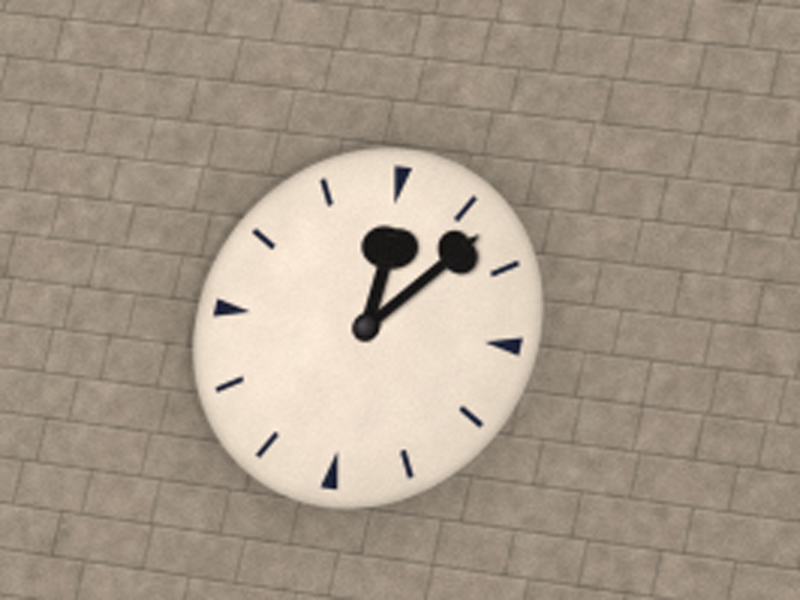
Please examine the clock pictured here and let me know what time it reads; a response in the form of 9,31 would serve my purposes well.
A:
12,07
